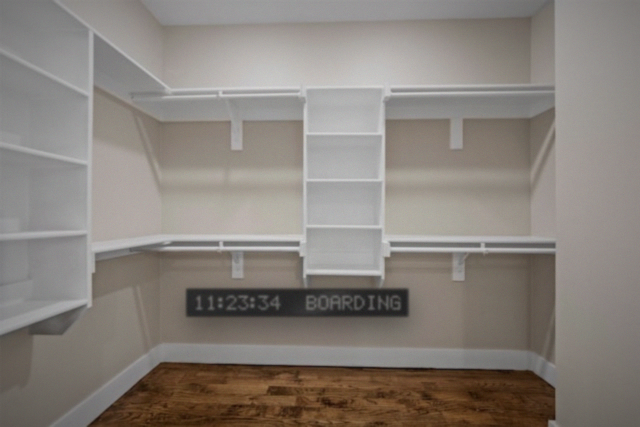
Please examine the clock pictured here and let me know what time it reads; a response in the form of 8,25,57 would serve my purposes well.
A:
11,23,34
